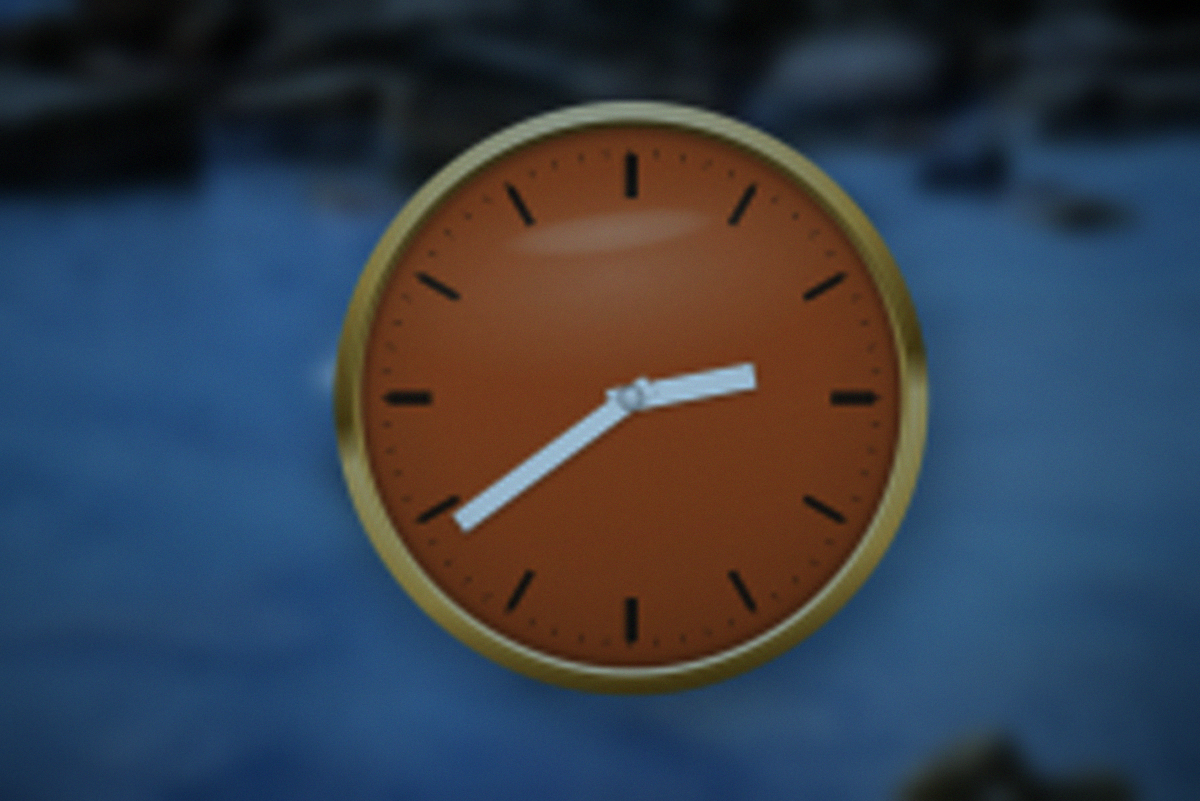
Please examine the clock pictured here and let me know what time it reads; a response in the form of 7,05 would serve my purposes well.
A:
2,39
